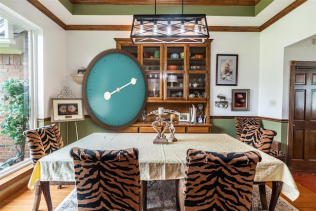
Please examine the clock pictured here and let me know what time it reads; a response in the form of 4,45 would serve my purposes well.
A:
8,11
